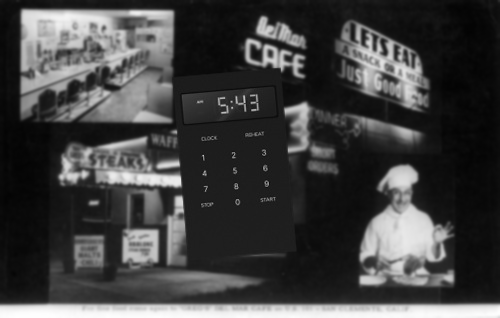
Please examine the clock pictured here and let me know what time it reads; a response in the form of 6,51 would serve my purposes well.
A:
5,43
